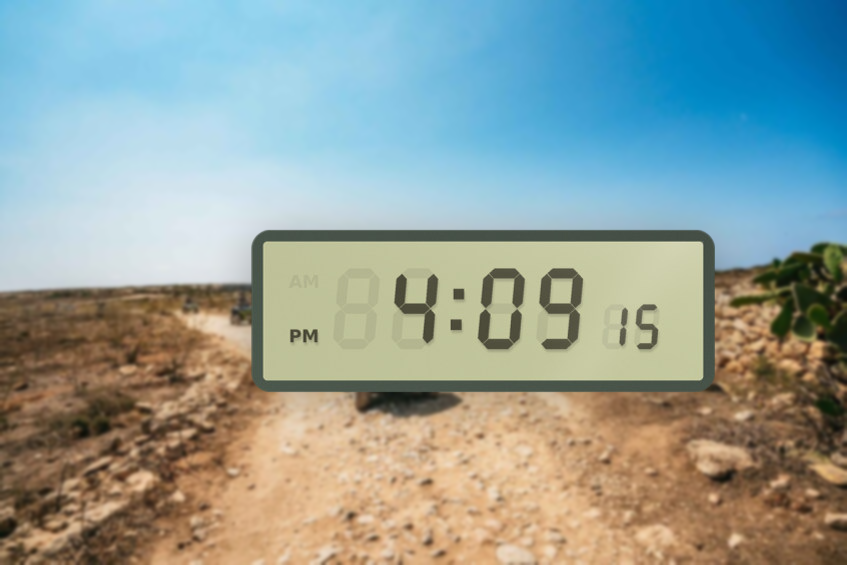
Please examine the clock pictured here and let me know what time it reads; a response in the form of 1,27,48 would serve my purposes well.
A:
4,09,15
